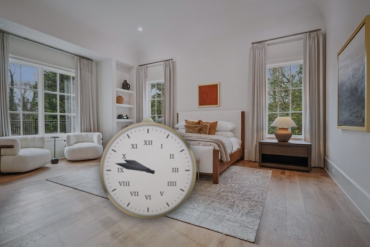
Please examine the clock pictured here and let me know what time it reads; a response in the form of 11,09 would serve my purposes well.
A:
9,47
